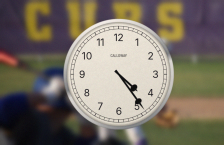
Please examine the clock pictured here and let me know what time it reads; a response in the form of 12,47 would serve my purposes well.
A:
4,24
